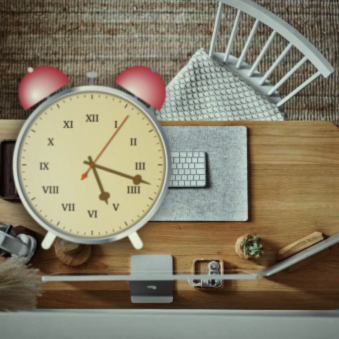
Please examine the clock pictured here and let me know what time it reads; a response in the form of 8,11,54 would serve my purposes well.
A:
5,18,06
